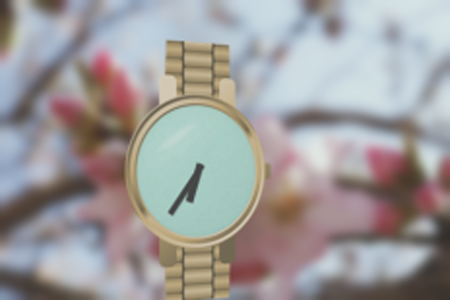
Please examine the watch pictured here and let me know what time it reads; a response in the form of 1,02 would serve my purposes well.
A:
6,36
